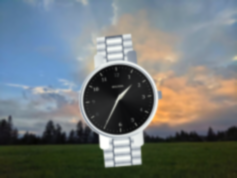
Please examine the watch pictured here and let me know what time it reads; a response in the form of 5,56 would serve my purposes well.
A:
1,35
